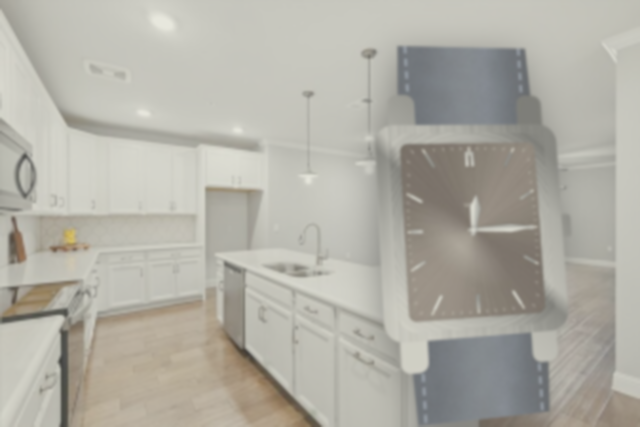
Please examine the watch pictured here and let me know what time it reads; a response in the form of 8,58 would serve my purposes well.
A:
12,15
